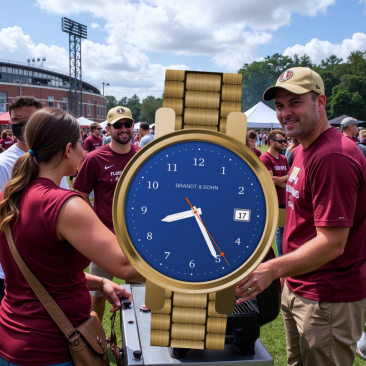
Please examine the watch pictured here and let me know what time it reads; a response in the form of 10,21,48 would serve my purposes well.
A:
8,25,24
